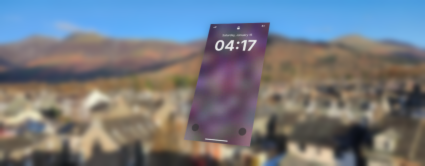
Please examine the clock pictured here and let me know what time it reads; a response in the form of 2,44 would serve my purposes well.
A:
4,17
